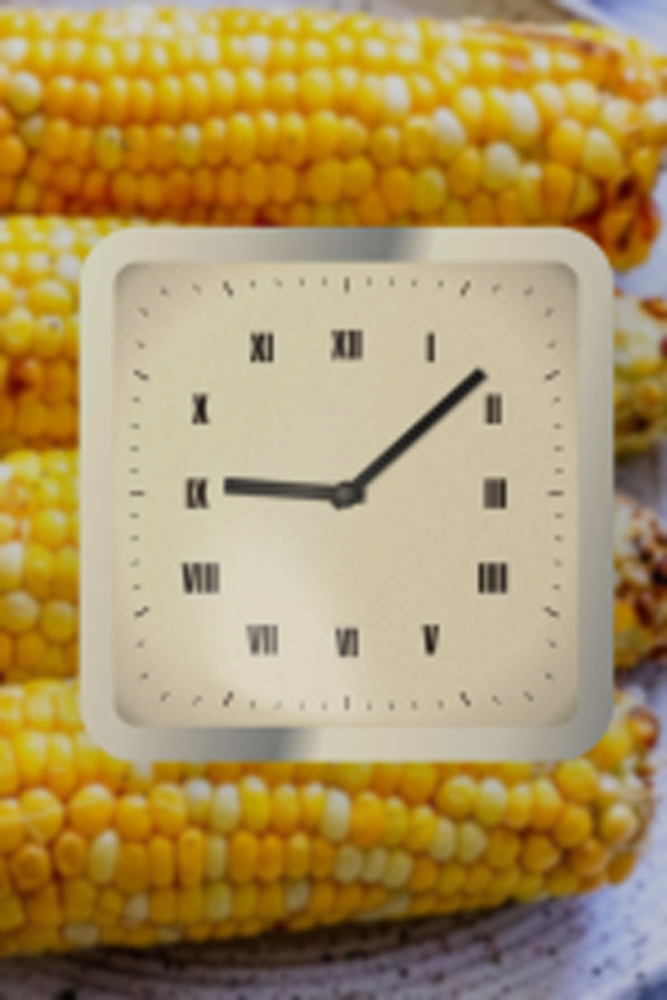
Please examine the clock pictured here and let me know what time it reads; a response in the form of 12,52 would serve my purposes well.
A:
9,08
